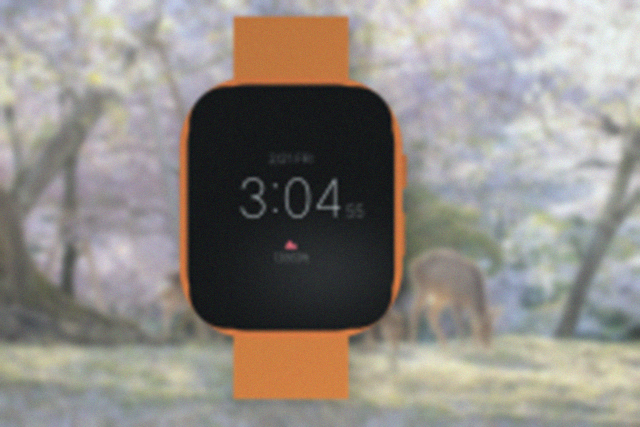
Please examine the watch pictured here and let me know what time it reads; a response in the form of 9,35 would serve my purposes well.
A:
3,04
